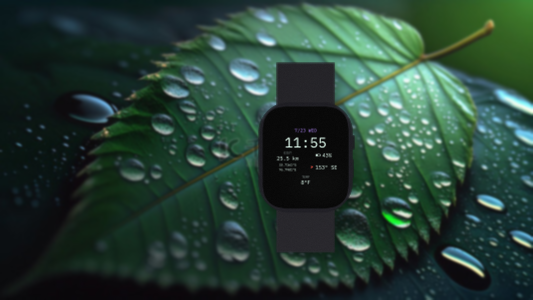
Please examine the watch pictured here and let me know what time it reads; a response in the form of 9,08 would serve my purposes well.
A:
11,55
